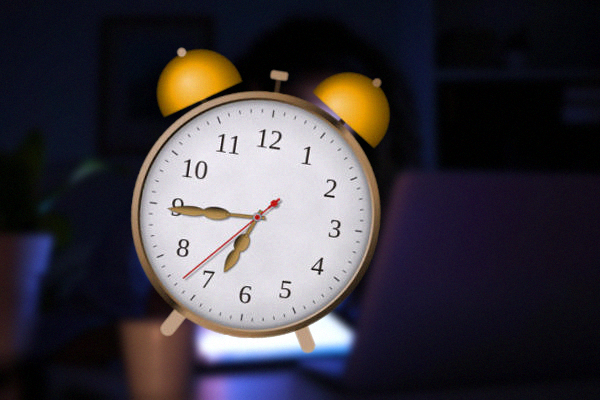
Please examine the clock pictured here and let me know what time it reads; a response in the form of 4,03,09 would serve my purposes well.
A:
6,44,37
